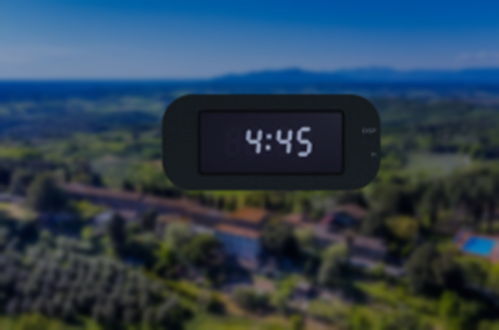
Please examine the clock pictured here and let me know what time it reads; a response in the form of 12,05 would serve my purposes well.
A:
4,45
